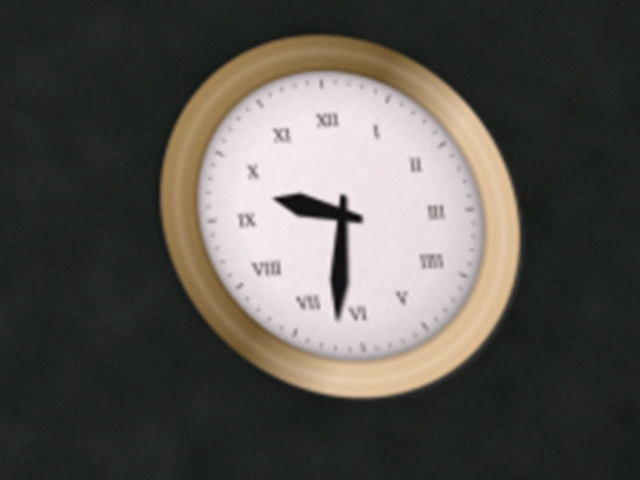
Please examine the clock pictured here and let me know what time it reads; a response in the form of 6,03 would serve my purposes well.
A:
9,32
